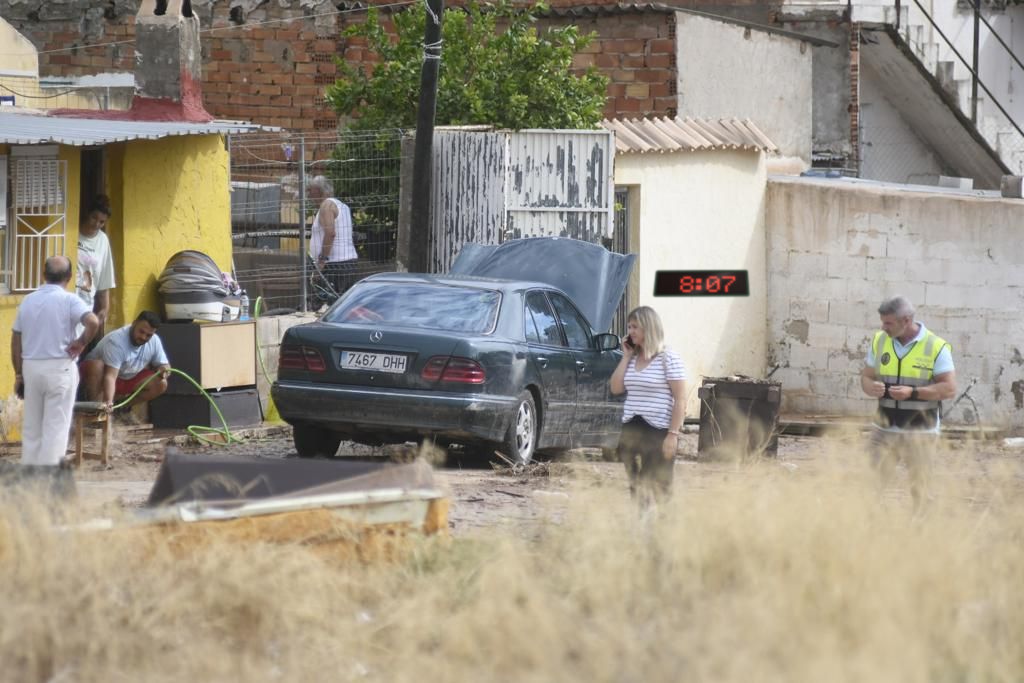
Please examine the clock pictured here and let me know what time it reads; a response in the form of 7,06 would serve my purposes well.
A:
8,07
